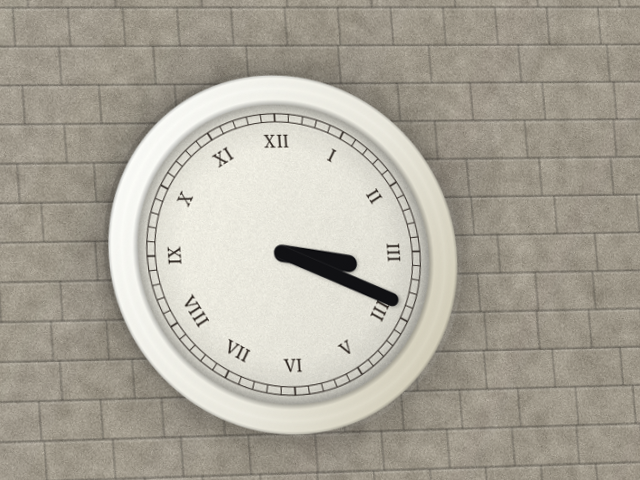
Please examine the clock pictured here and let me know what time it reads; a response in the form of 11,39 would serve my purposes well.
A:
3,19
